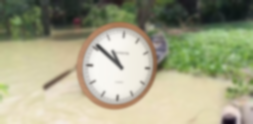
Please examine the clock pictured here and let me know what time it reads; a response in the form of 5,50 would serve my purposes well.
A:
10,51
